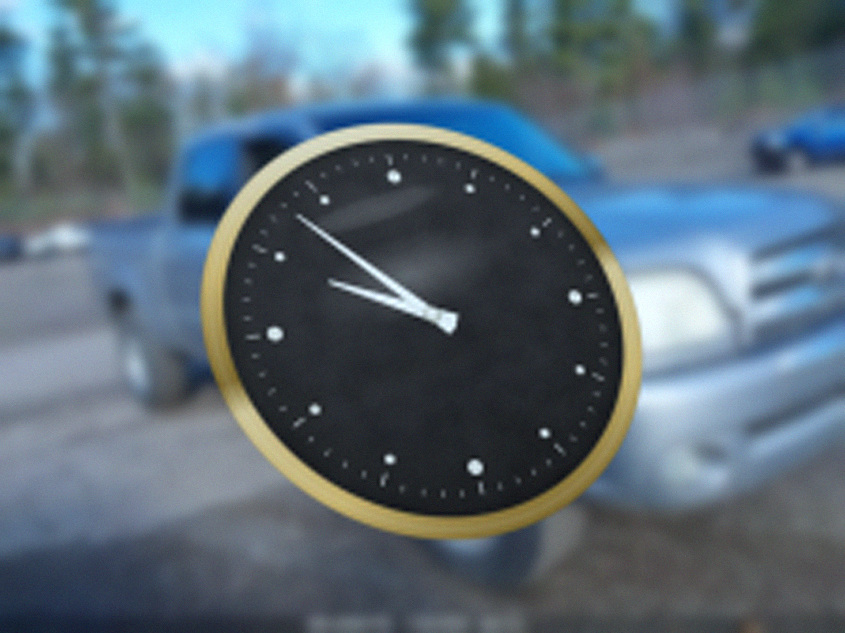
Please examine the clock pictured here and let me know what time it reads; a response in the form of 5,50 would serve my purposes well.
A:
9,53
